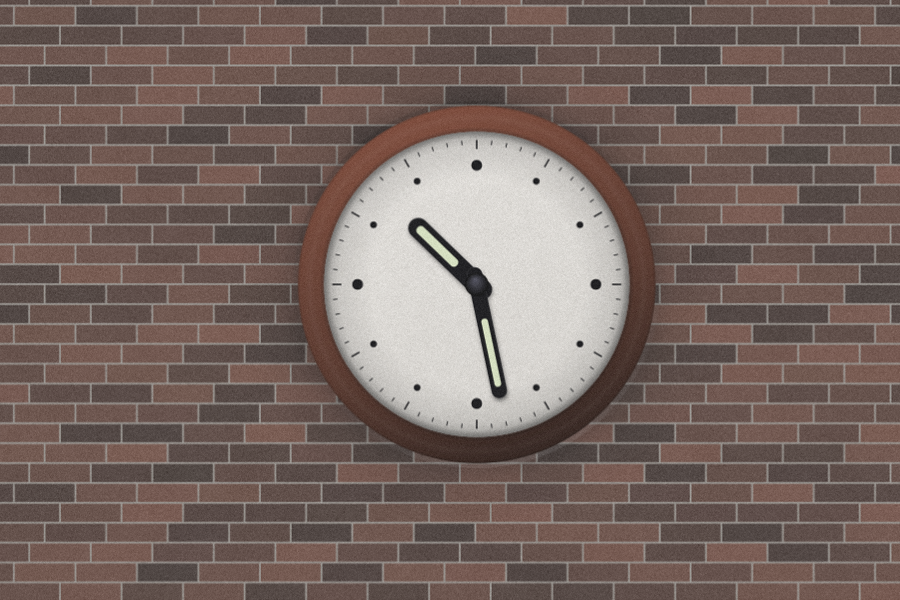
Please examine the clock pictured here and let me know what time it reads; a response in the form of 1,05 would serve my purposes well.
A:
10,28
